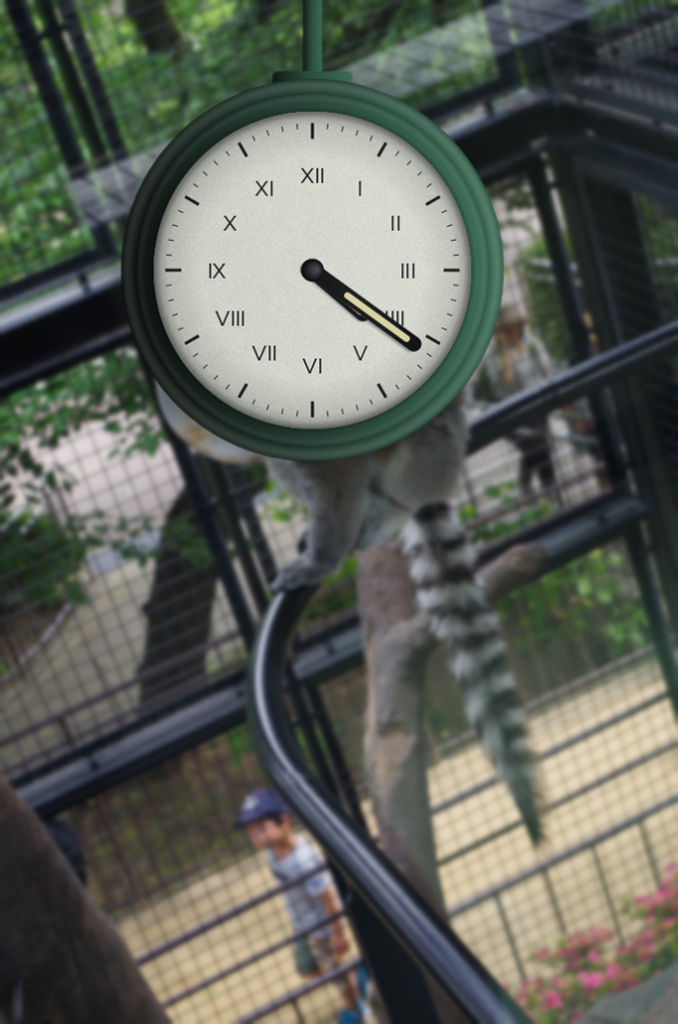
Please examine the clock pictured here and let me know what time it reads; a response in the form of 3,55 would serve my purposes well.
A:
4,21
